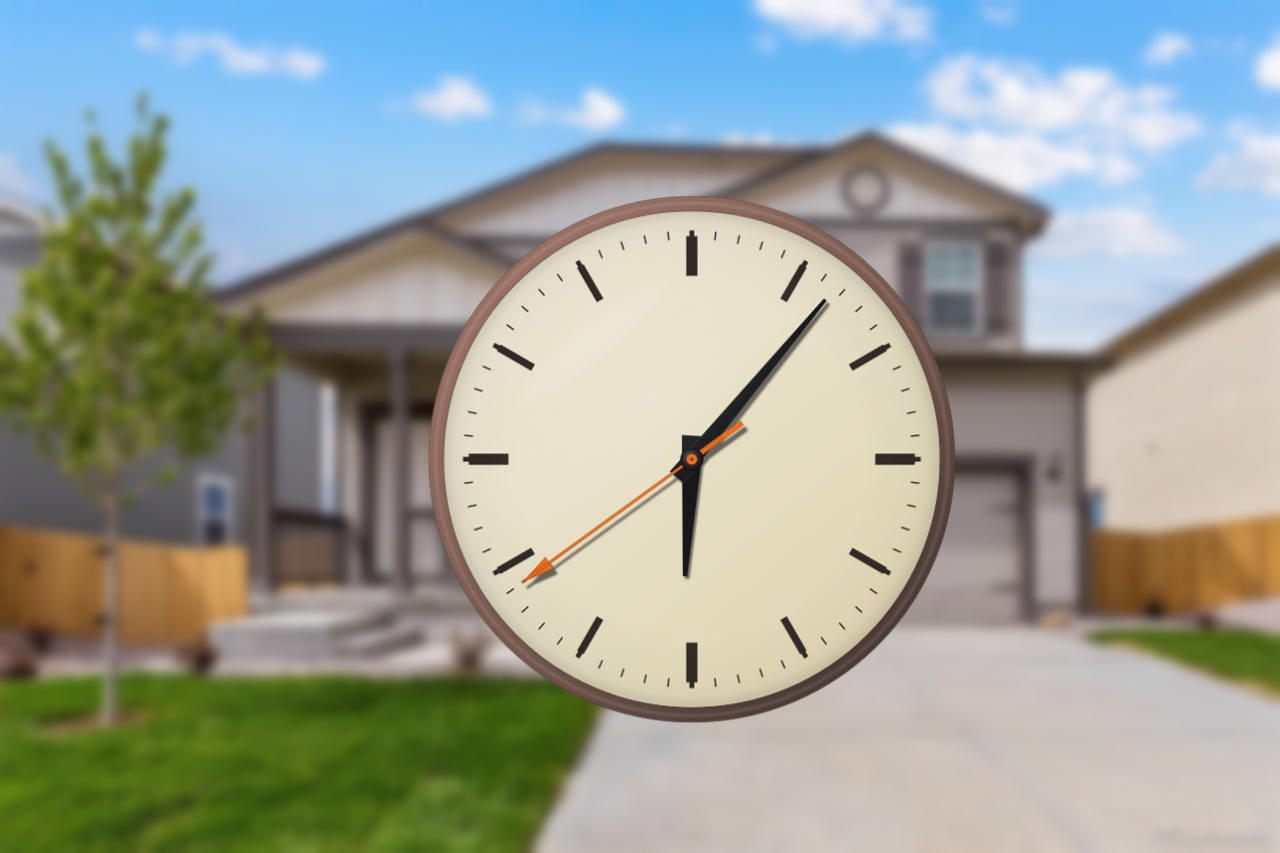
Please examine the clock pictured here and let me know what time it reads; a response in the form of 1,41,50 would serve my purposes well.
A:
6,06,39
